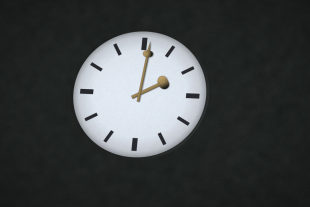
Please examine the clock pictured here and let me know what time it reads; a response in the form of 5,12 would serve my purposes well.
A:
2,01
